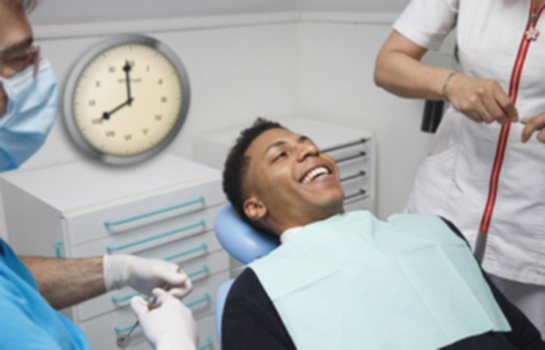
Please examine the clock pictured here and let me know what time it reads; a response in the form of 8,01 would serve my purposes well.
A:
7,59
